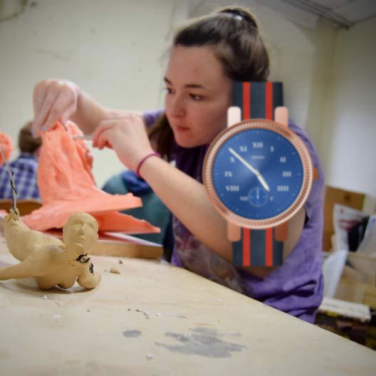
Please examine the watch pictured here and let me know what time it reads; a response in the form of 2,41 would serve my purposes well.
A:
4,52
